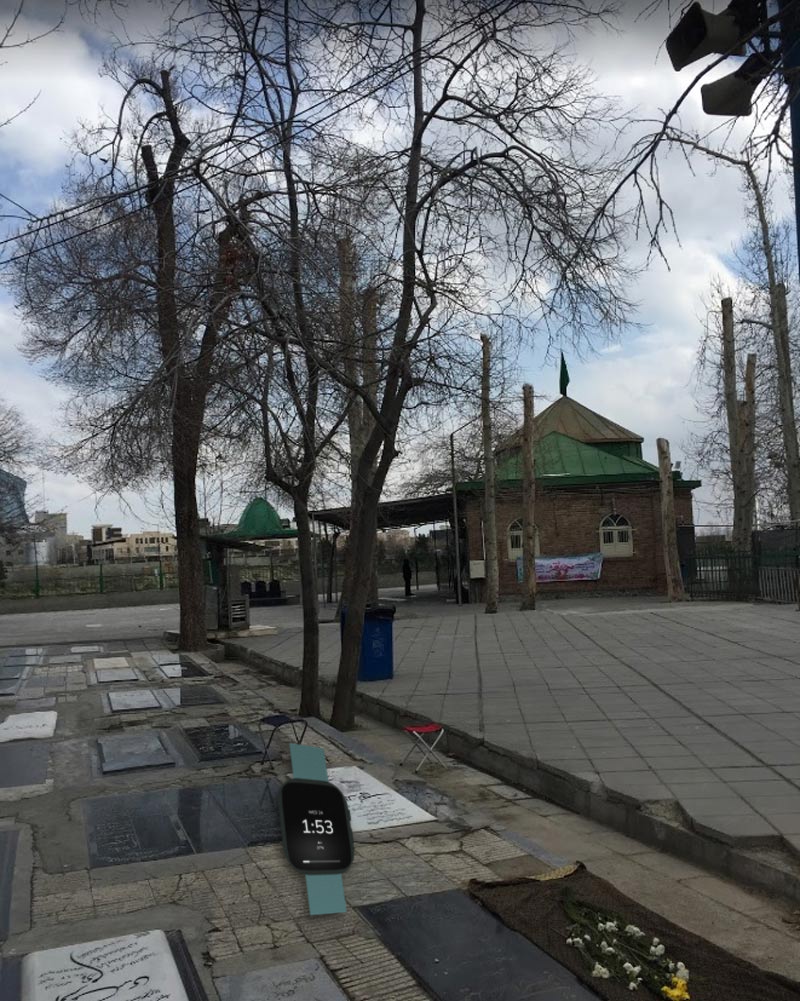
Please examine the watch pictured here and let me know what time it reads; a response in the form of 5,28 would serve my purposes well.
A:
1,53
